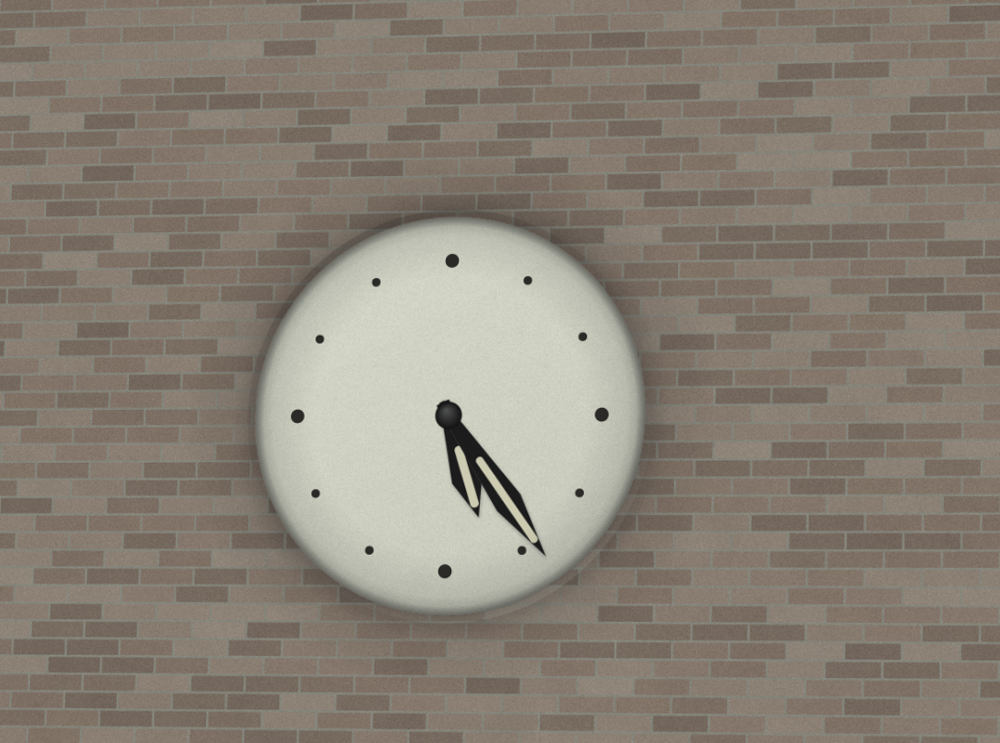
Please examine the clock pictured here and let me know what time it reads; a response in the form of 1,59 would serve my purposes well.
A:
5,24
